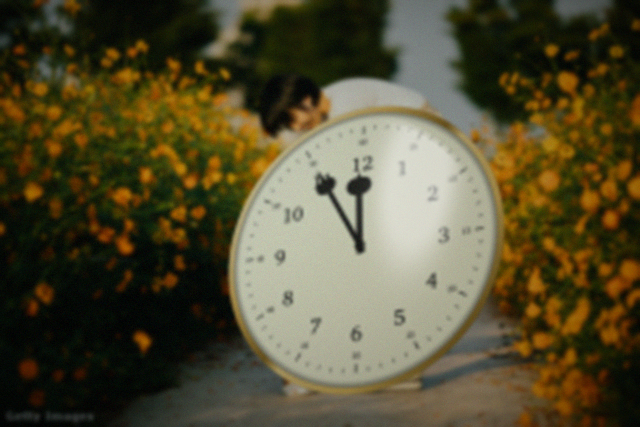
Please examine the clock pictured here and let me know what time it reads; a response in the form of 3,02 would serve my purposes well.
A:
11,55
